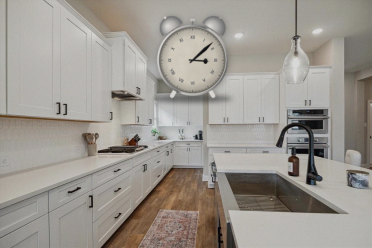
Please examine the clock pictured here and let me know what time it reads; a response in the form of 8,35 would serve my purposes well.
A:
3,08
